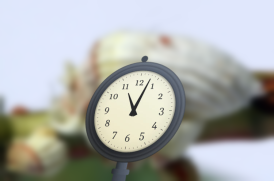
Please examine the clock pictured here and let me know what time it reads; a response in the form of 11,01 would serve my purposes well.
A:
11,03
